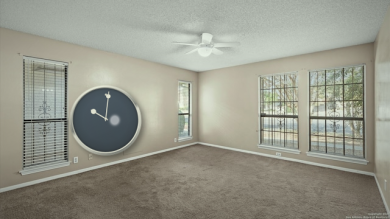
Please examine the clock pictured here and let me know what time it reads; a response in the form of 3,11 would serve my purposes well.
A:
10,01
